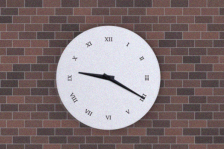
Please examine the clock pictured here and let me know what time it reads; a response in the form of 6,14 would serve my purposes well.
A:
9,20
